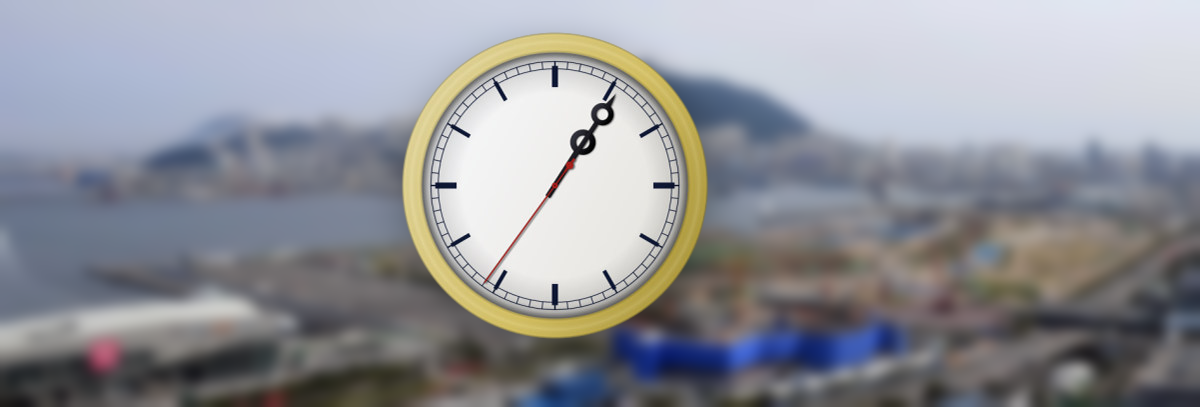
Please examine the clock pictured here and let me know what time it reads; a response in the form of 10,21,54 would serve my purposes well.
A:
1,05,36
